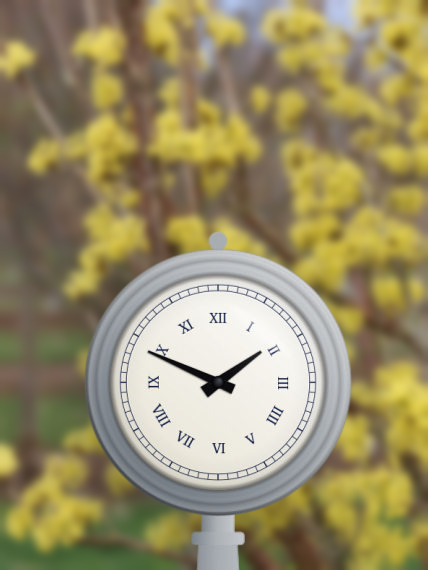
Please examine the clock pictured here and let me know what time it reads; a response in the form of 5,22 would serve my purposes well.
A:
1,49
